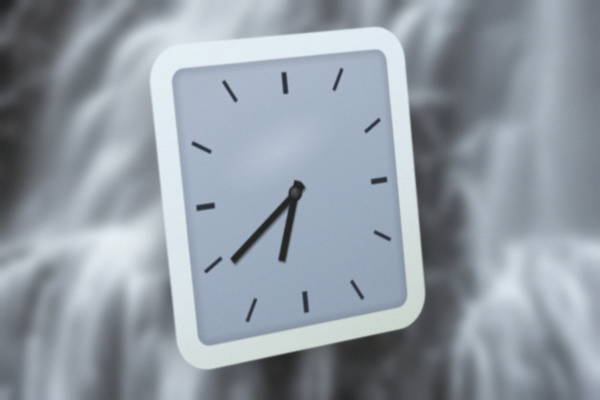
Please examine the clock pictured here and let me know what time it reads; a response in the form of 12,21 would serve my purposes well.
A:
6,39
